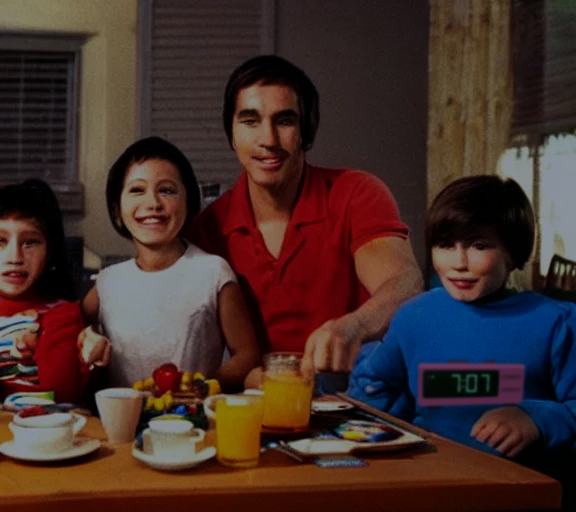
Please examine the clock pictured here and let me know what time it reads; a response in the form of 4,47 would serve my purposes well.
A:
7,07
